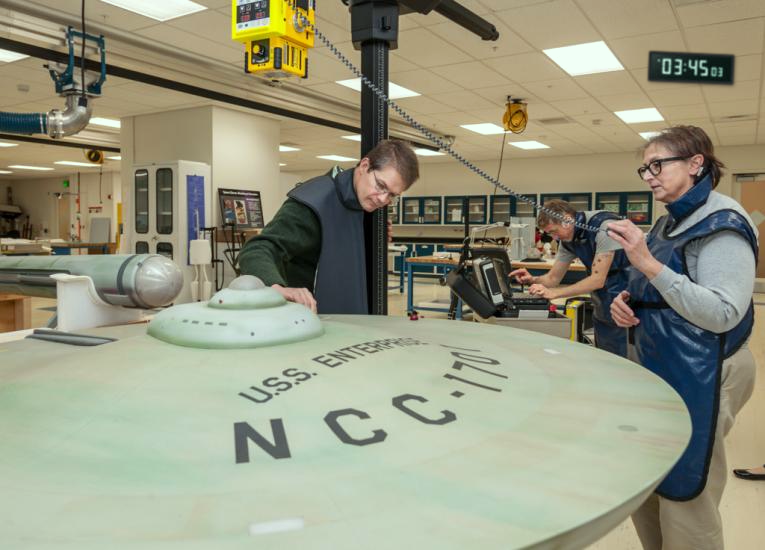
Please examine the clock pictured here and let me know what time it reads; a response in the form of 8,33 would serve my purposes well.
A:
3,45
